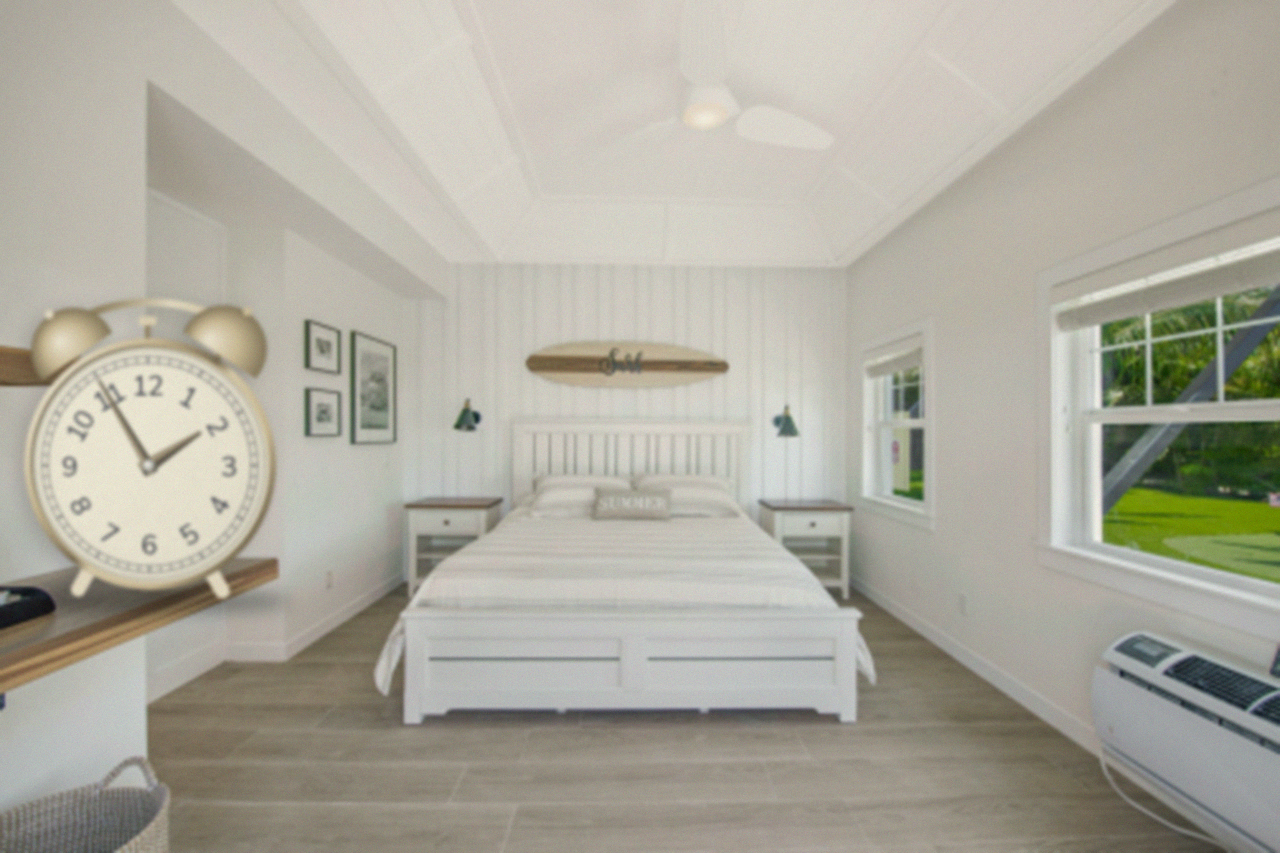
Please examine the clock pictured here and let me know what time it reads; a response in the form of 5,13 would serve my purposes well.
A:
1,55
